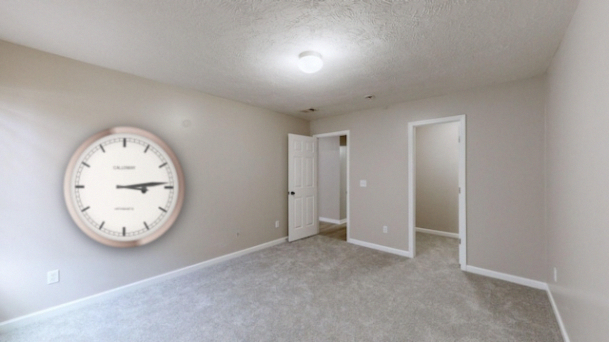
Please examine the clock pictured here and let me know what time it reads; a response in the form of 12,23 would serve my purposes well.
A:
3,14
